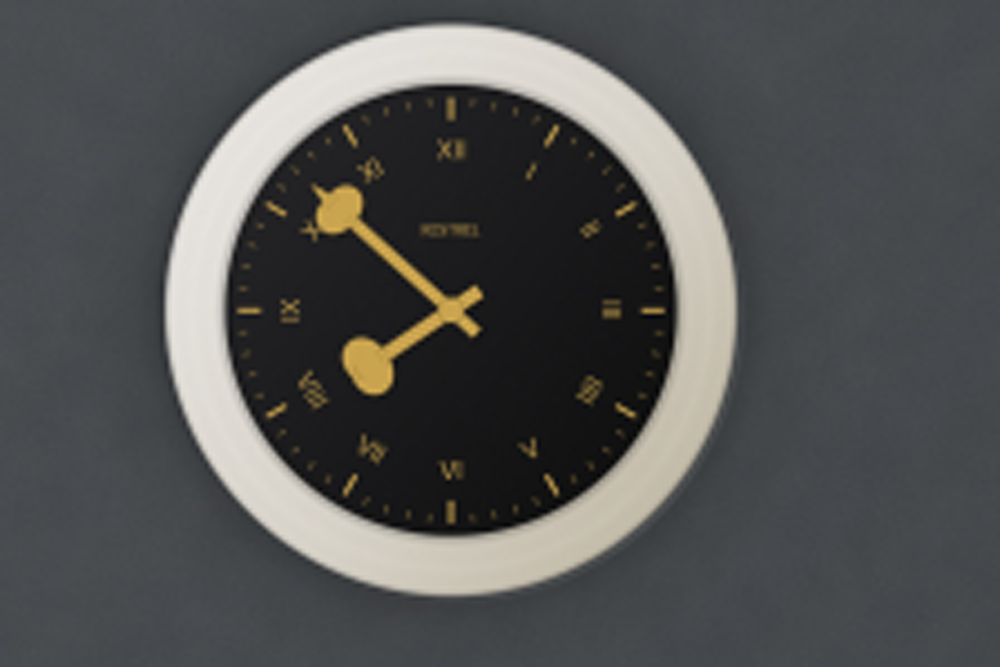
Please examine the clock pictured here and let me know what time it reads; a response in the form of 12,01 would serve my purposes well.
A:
7,52
